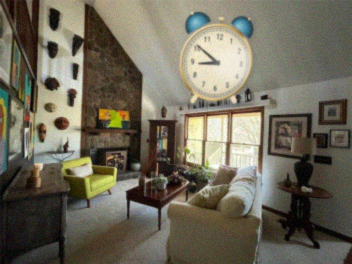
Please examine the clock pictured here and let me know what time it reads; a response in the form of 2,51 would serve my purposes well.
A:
8,51
